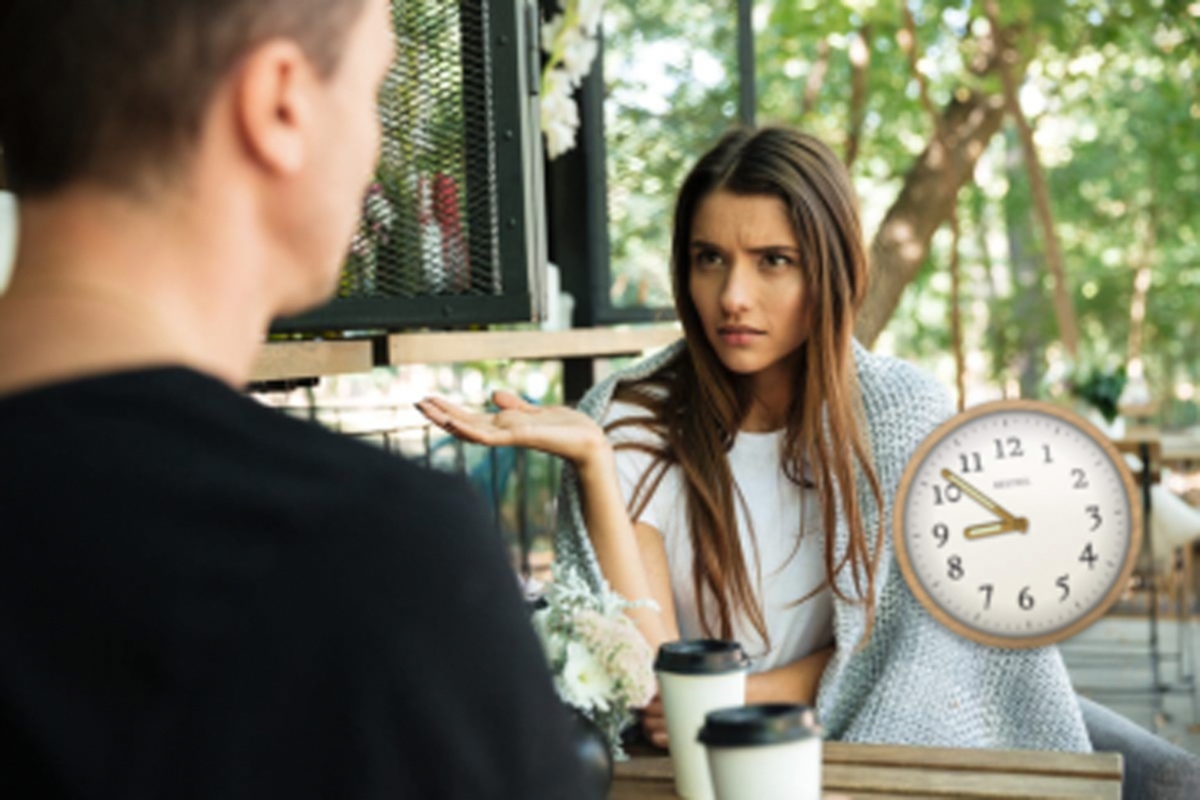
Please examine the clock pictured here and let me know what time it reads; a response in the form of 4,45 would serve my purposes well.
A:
8,52
